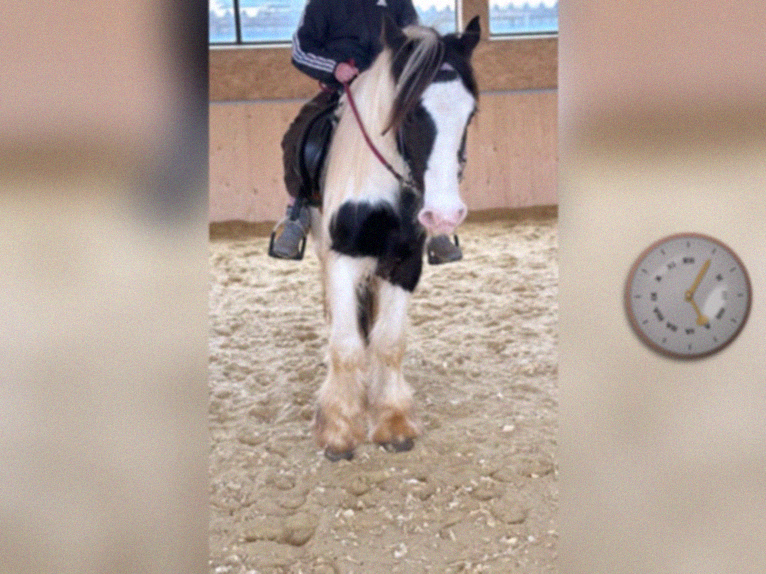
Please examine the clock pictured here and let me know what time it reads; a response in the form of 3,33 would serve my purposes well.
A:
5,05
